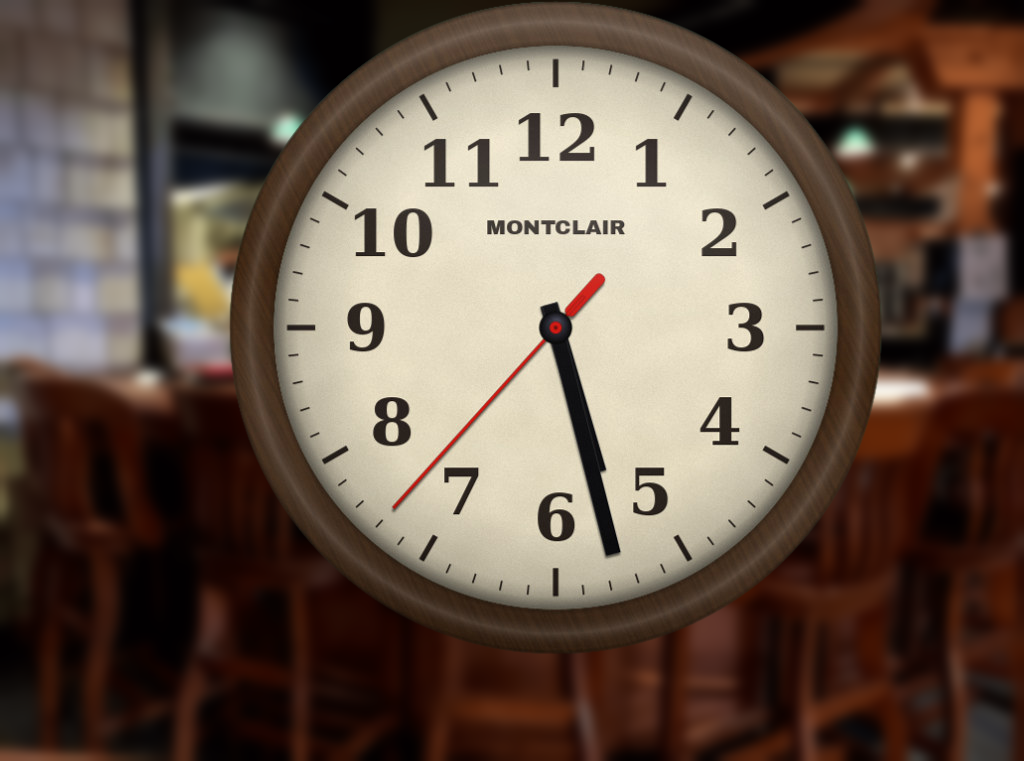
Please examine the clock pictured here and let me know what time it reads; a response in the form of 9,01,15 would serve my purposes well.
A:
5,27,37
